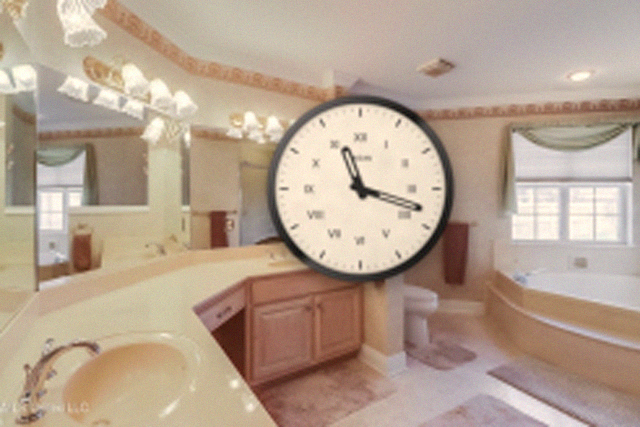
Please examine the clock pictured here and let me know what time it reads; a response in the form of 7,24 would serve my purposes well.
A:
11,18
